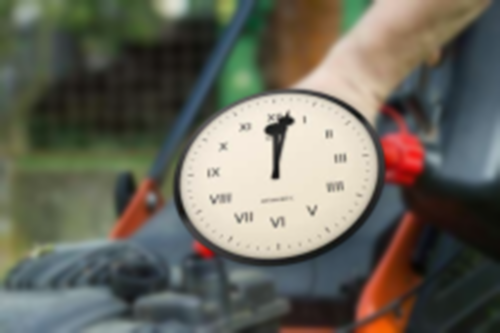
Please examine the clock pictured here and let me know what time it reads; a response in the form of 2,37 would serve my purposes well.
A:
12,02
